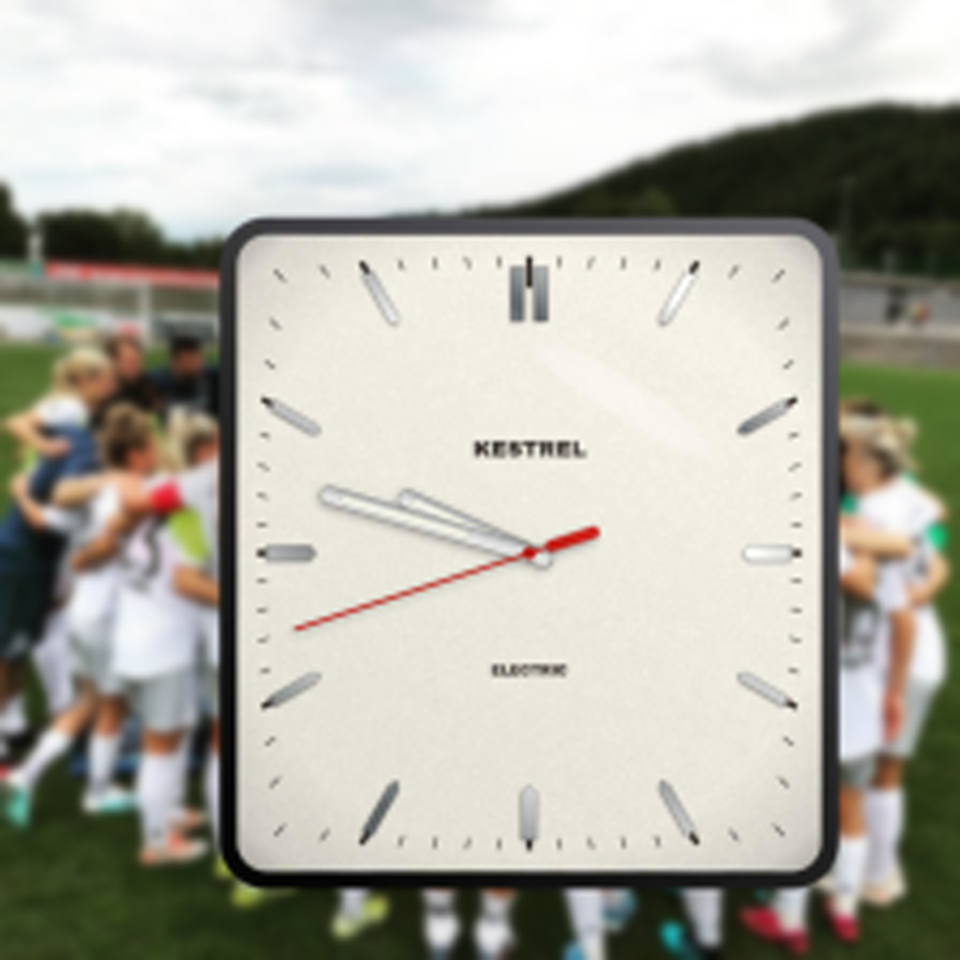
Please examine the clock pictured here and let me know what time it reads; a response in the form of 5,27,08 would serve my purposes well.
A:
9,47,42
